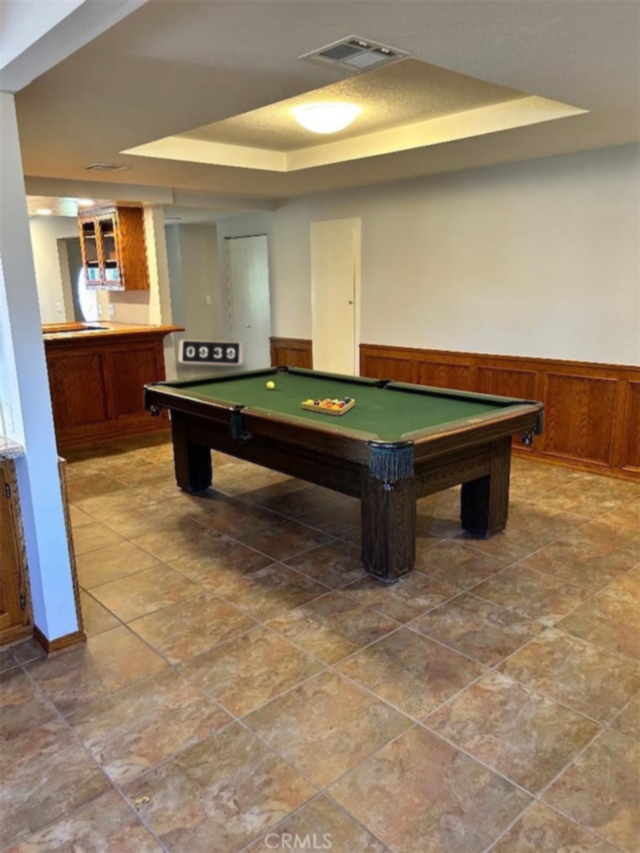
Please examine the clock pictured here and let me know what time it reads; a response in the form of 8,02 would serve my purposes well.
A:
9,39
